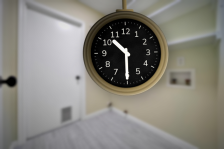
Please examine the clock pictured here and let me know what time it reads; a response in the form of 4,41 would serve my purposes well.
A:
10,30
